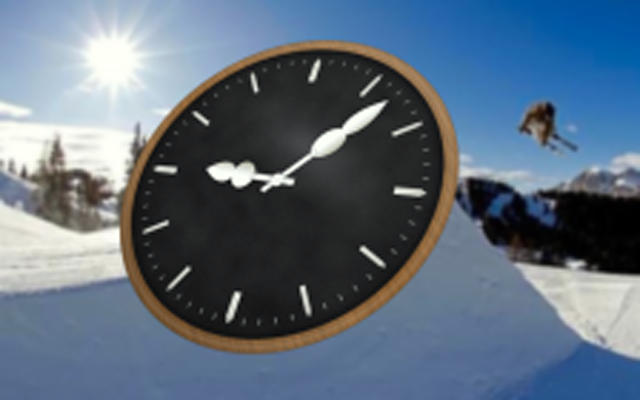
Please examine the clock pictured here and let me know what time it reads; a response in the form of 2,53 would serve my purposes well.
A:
9,07
